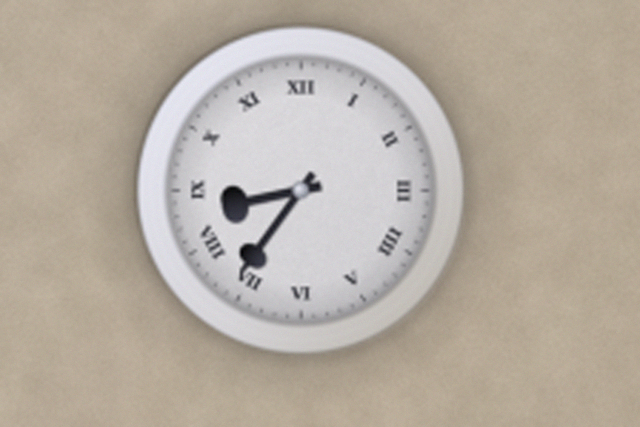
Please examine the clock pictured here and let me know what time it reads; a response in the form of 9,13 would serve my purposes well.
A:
8,36
